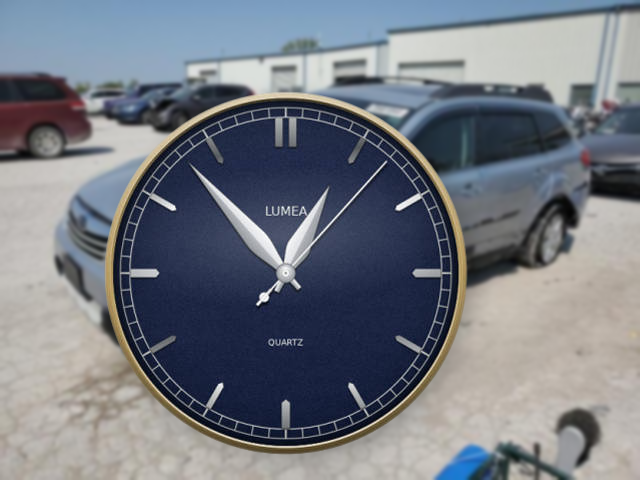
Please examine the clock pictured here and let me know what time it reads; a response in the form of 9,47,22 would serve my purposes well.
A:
12,53,07
